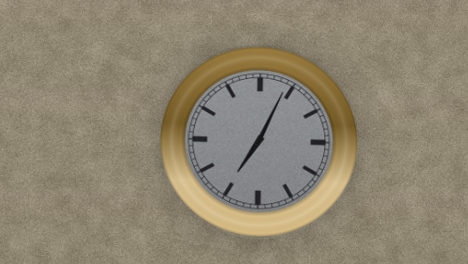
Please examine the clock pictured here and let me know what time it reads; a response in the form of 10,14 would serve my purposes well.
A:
7,04
